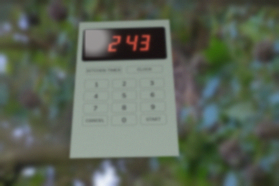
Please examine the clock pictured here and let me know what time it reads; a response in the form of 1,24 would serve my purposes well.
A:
2,43
